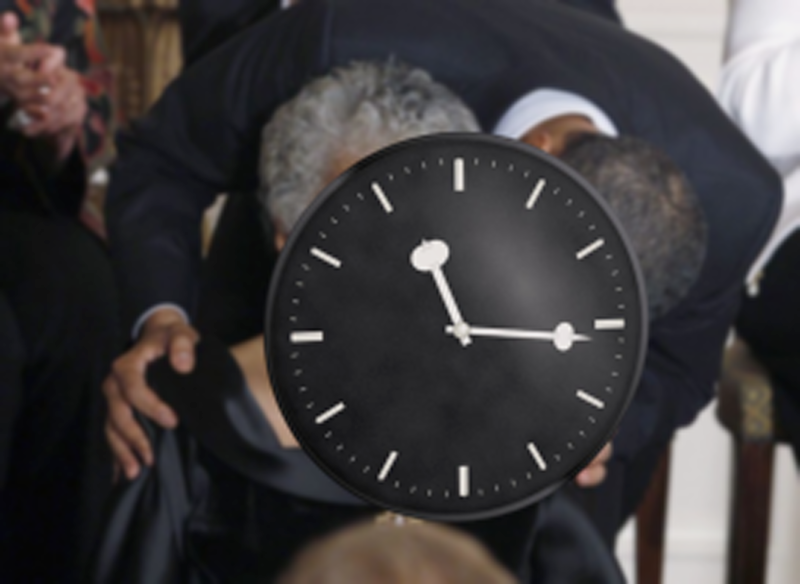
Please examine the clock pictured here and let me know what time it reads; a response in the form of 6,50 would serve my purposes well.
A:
11,16
